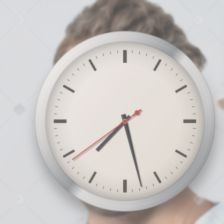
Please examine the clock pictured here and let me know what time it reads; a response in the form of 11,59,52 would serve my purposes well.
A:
7,27,39
